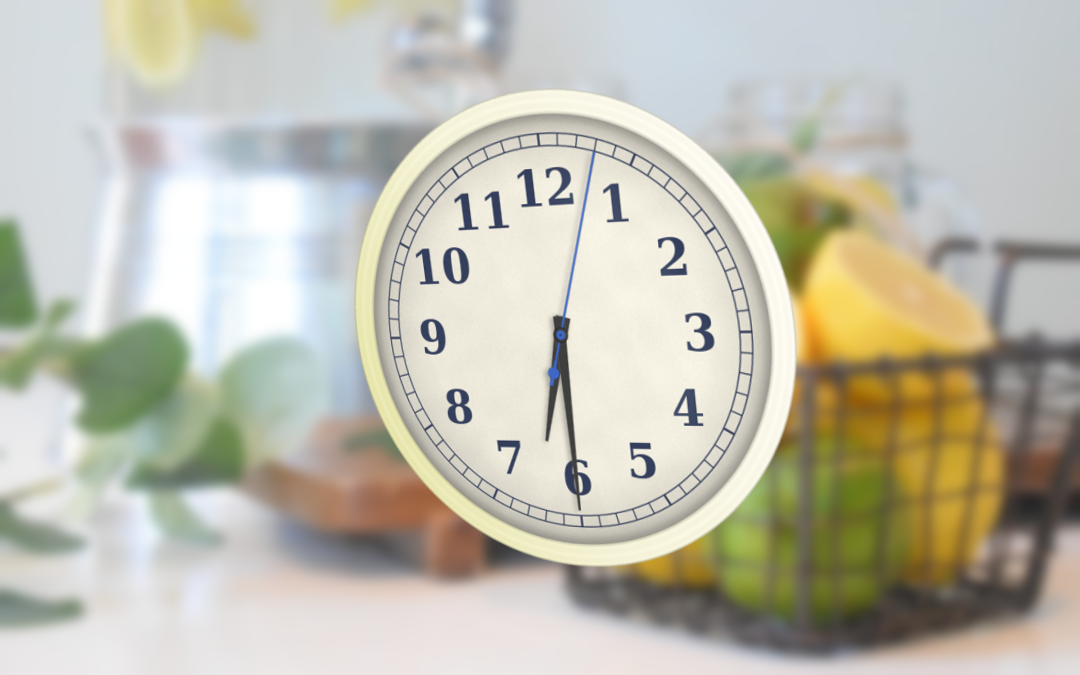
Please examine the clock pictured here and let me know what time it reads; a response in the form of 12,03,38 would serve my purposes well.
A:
6,30,03
